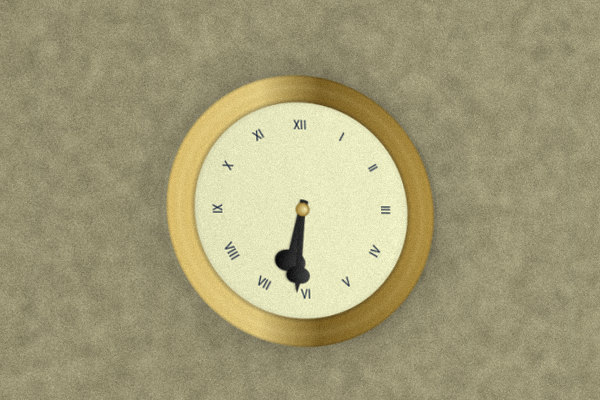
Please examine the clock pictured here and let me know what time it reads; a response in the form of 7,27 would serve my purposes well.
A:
6,31
